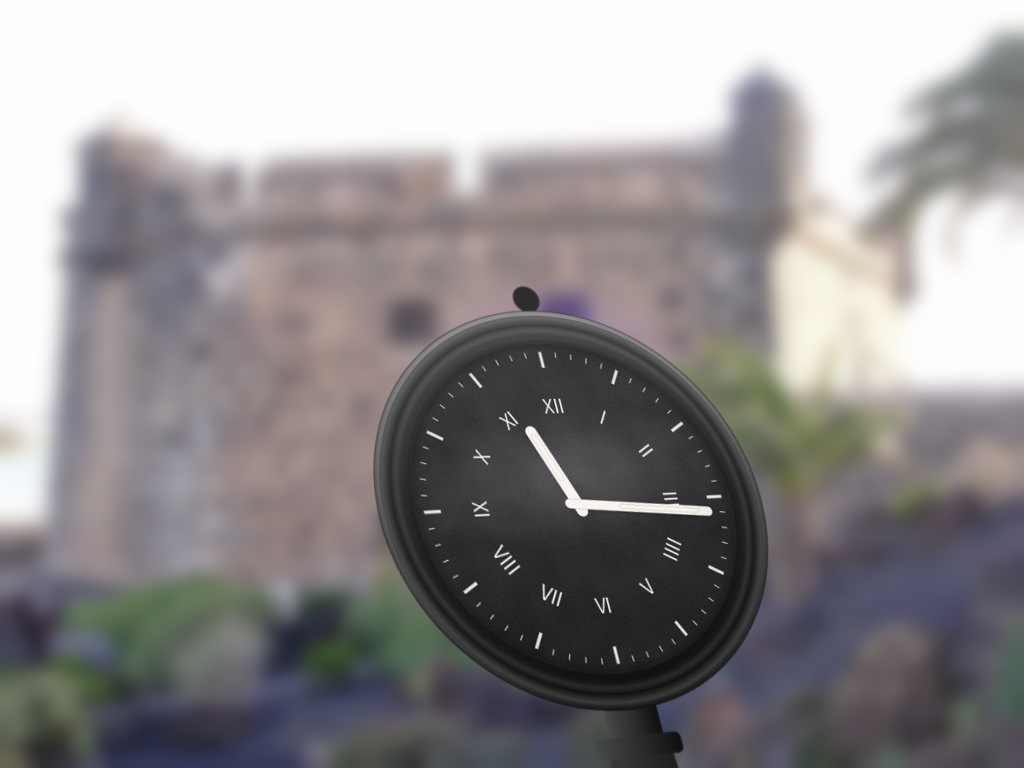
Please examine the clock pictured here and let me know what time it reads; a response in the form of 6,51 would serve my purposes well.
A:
11,16
